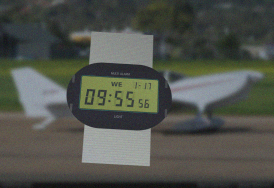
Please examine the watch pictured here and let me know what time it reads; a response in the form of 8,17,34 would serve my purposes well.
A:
9,55,56
